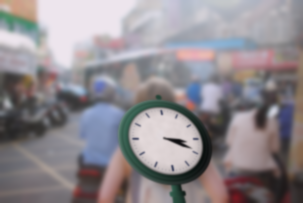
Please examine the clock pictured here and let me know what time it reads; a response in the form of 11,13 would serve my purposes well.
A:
3,19
